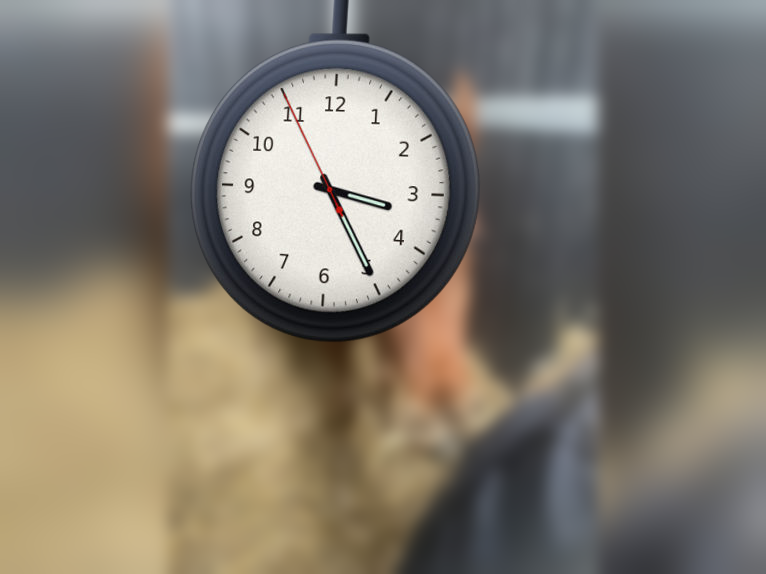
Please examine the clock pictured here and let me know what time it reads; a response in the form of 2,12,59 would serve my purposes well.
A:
3,24,55
